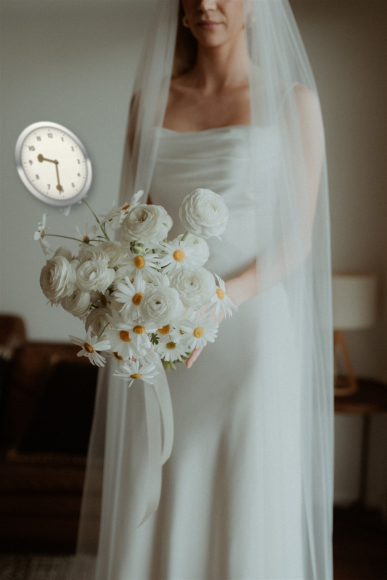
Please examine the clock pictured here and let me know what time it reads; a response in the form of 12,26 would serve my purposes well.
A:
9,31
